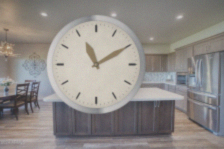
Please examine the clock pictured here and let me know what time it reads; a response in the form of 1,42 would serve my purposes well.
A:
11,10
